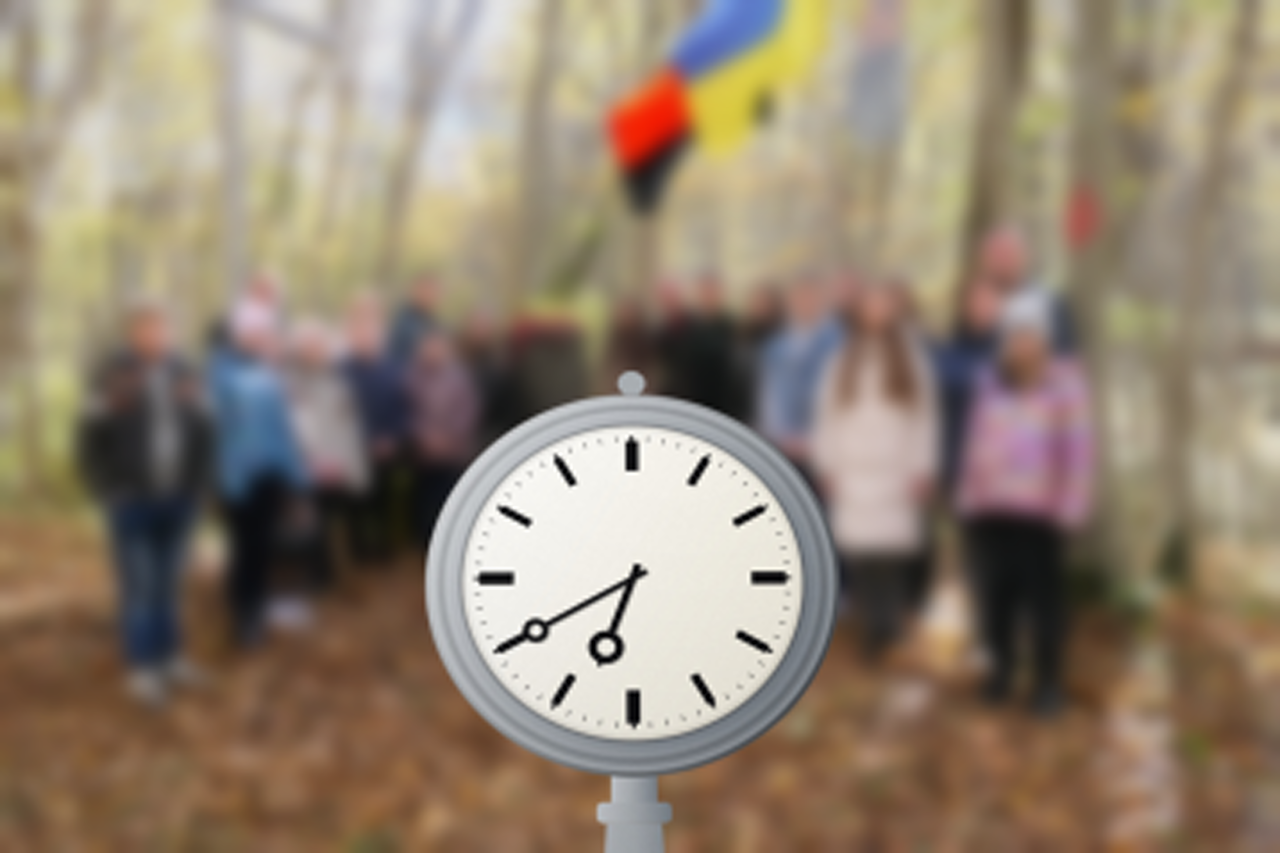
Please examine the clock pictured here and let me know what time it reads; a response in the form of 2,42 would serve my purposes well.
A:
6,40
